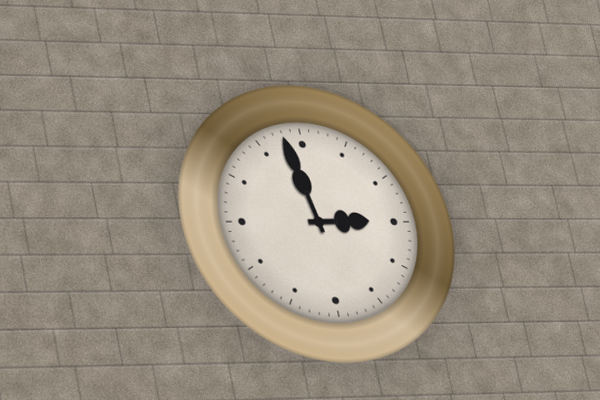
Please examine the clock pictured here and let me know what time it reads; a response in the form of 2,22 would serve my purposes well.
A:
2,58
